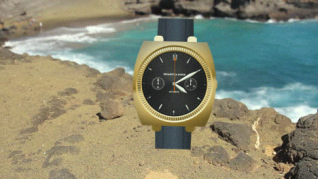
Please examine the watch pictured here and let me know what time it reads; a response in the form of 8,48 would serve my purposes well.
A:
4,10
